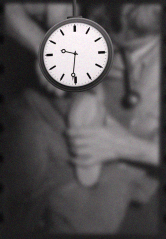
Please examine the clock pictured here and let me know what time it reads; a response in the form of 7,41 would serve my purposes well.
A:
9,31
